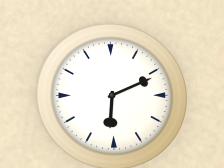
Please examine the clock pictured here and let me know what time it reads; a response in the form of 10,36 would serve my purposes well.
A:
6,11
